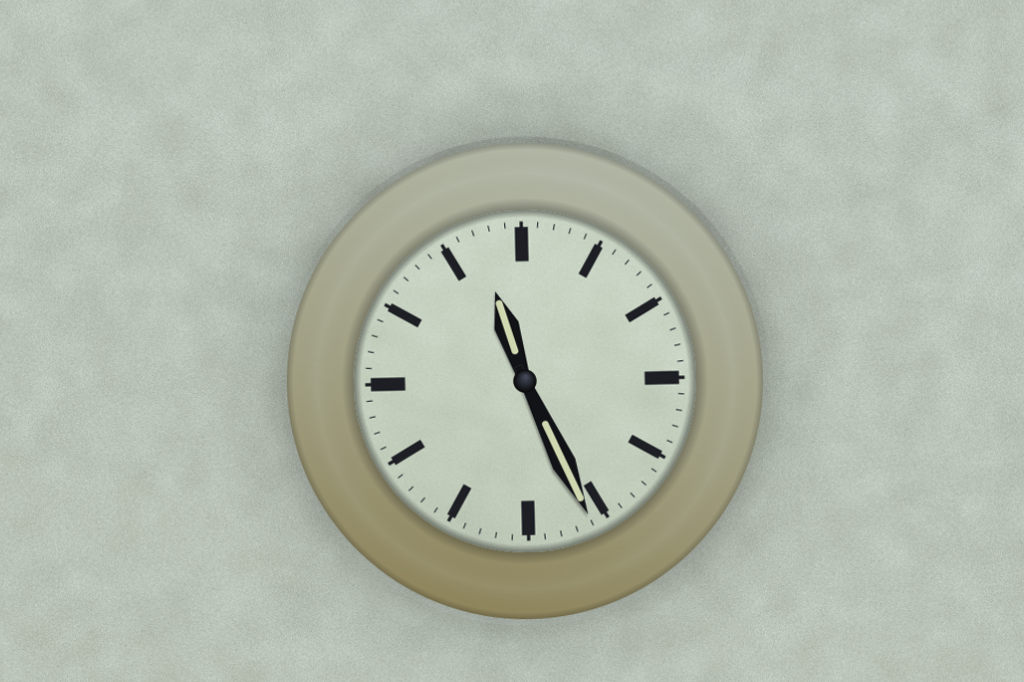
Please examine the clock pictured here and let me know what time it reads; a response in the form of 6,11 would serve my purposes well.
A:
11,26
